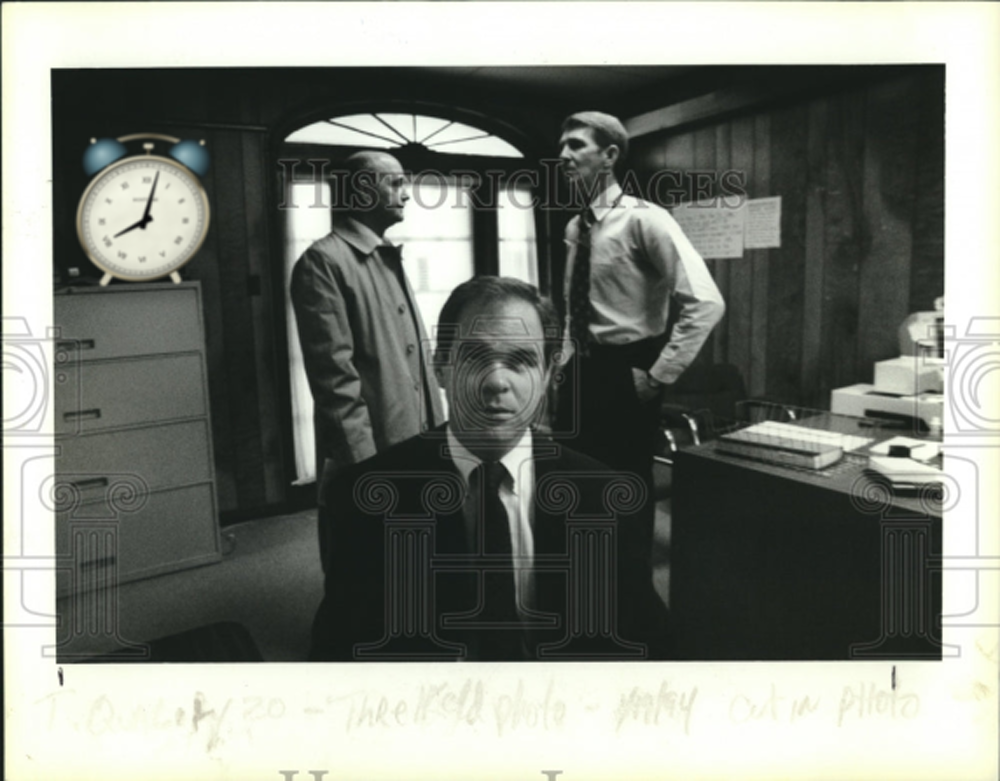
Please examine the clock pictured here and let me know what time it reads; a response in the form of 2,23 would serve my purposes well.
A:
8,02
